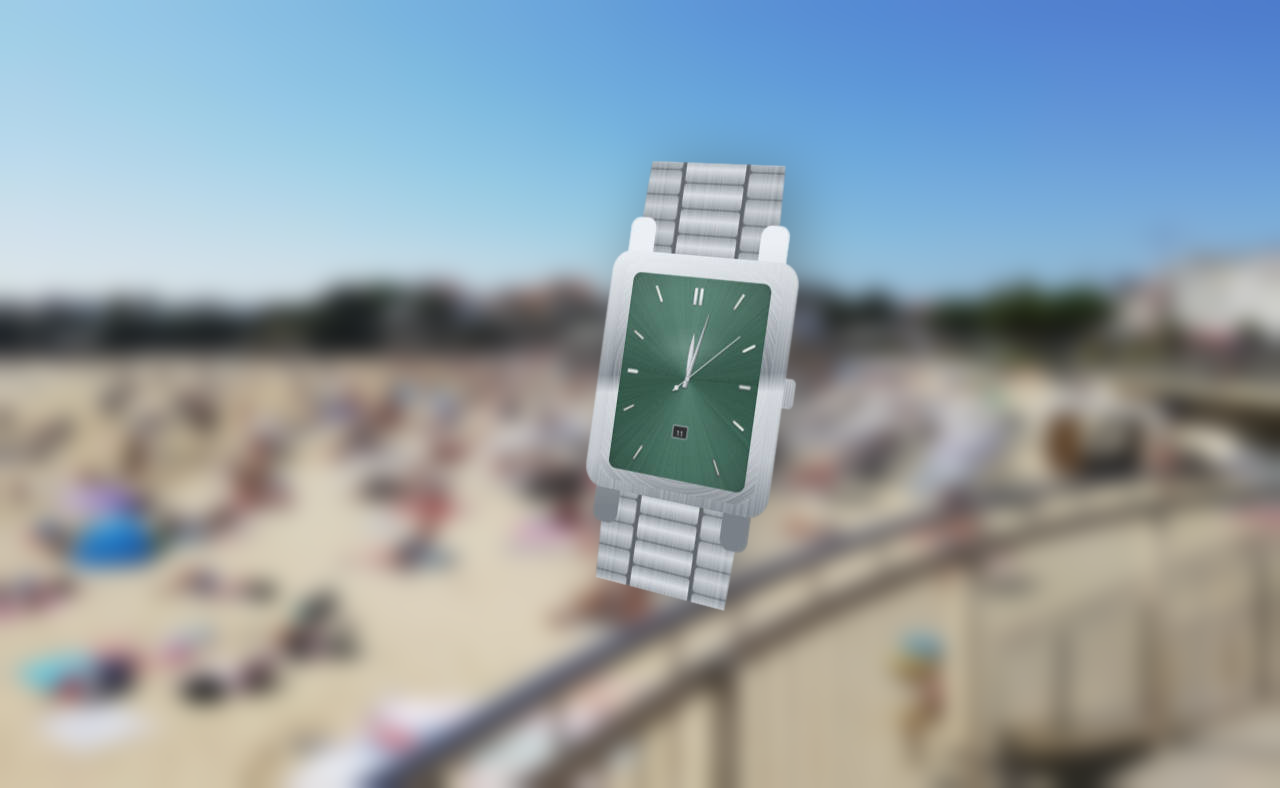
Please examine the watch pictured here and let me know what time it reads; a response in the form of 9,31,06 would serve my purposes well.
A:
12,02,08
